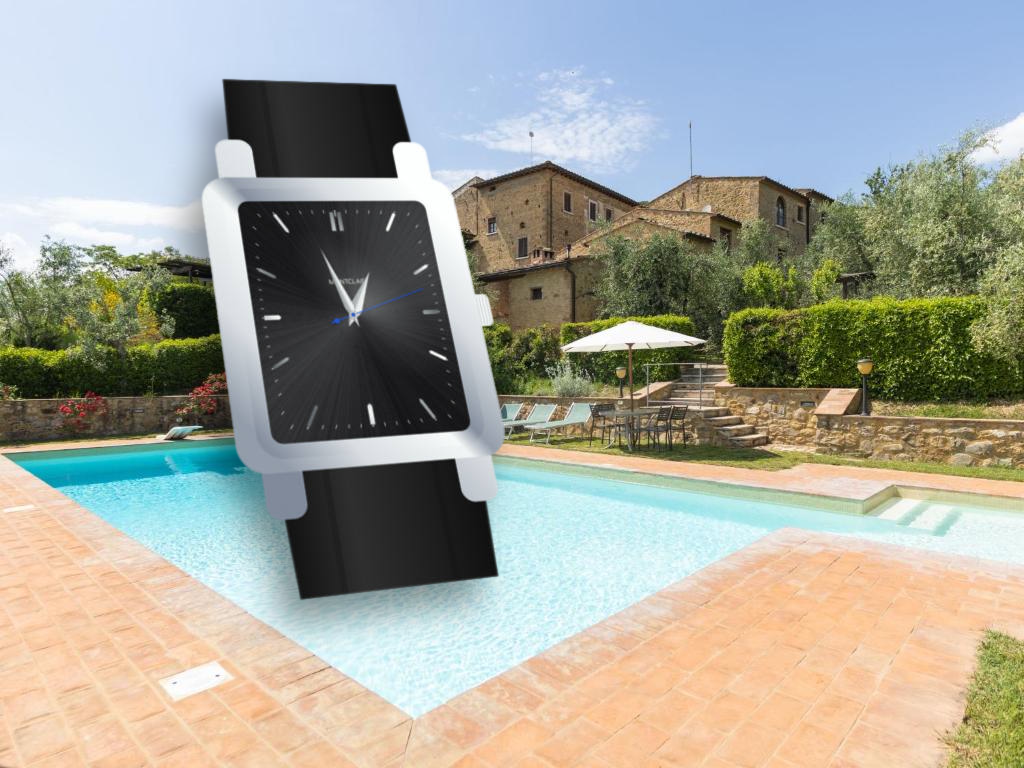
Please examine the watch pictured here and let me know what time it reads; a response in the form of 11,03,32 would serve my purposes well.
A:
12,57,12
